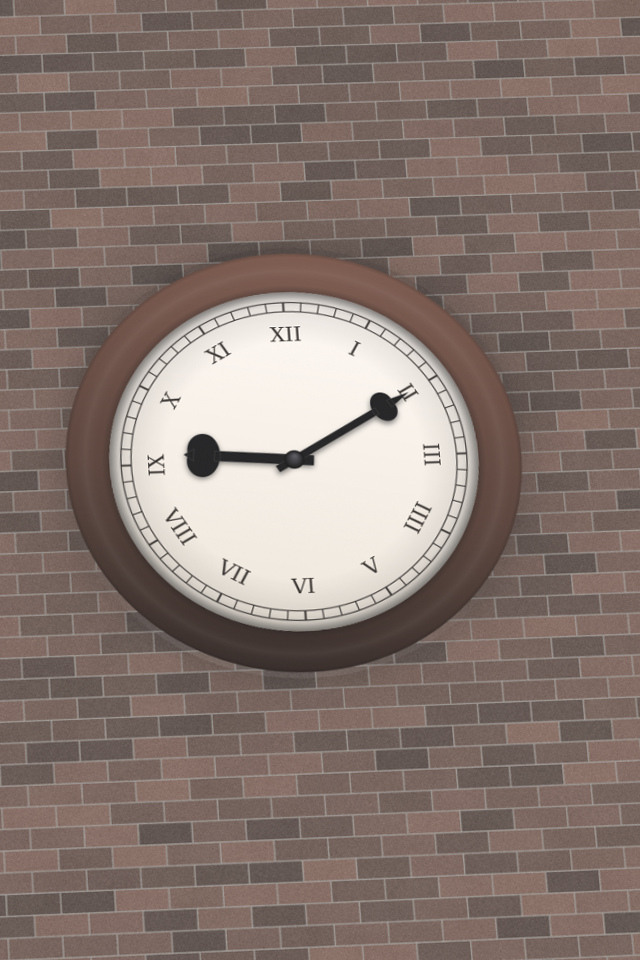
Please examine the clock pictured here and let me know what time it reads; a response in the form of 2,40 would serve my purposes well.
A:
9,10
